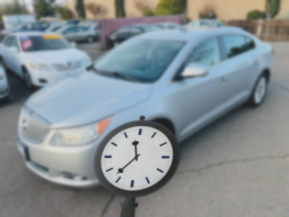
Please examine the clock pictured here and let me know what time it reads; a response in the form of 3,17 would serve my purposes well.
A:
11,37
